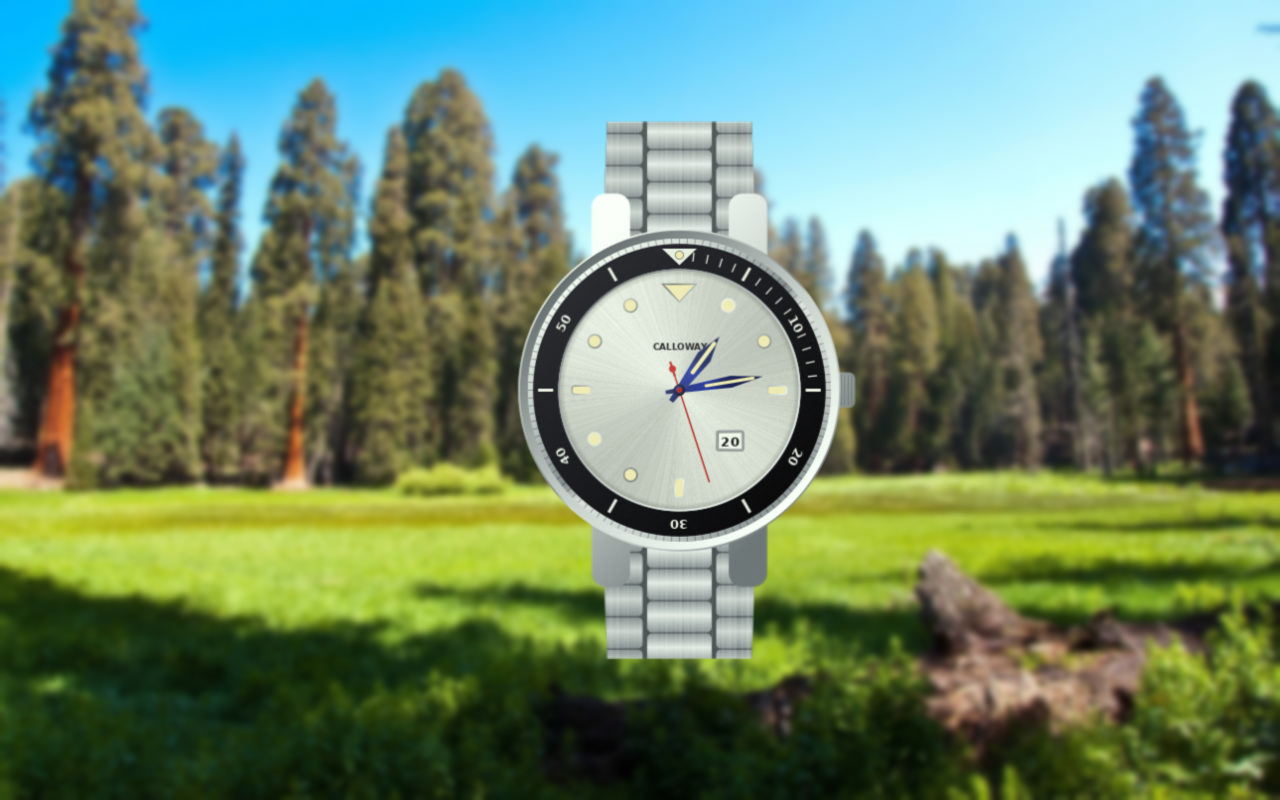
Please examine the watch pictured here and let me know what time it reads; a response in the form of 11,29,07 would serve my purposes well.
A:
1,13,27
